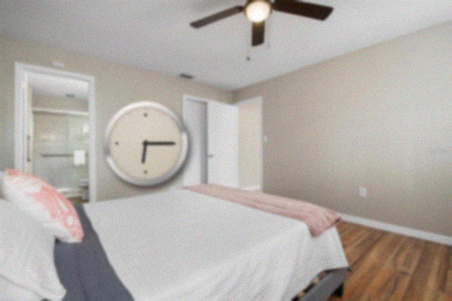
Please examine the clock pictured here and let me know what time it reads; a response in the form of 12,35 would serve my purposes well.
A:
6,15
